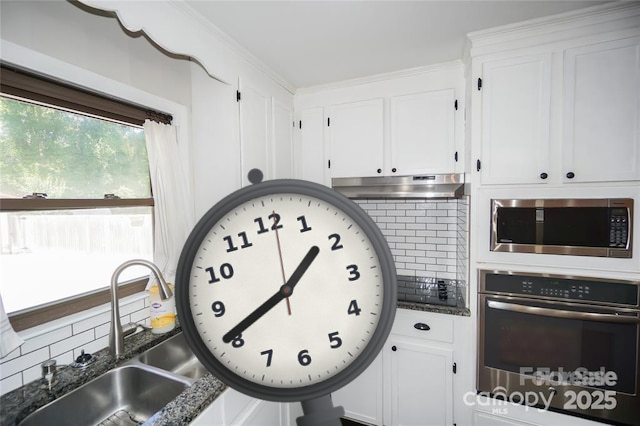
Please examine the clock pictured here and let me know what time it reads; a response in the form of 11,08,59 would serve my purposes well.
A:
1,41,01
